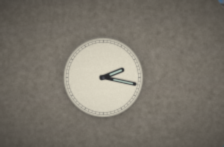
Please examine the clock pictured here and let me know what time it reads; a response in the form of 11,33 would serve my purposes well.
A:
2,17
